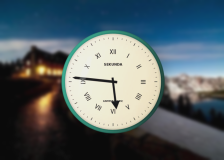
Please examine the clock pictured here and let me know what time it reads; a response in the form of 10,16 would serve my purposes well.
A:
5,46
